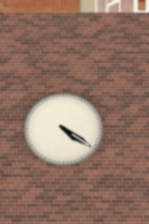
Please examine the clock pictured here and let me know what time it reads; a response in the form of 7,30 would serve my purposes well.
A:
4,21
